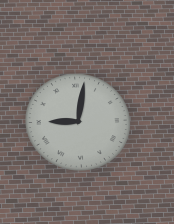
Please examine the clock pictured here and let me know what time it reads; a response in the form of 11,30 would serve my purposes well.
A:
9,02
